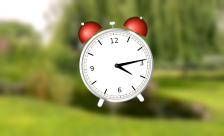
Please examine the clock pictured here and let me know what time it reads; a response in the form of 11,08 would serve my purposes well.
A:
4,14
